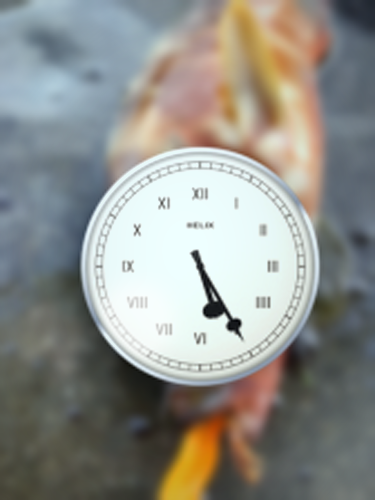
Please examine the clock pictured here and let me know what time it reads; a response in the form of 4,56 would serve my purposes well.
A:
5,25
